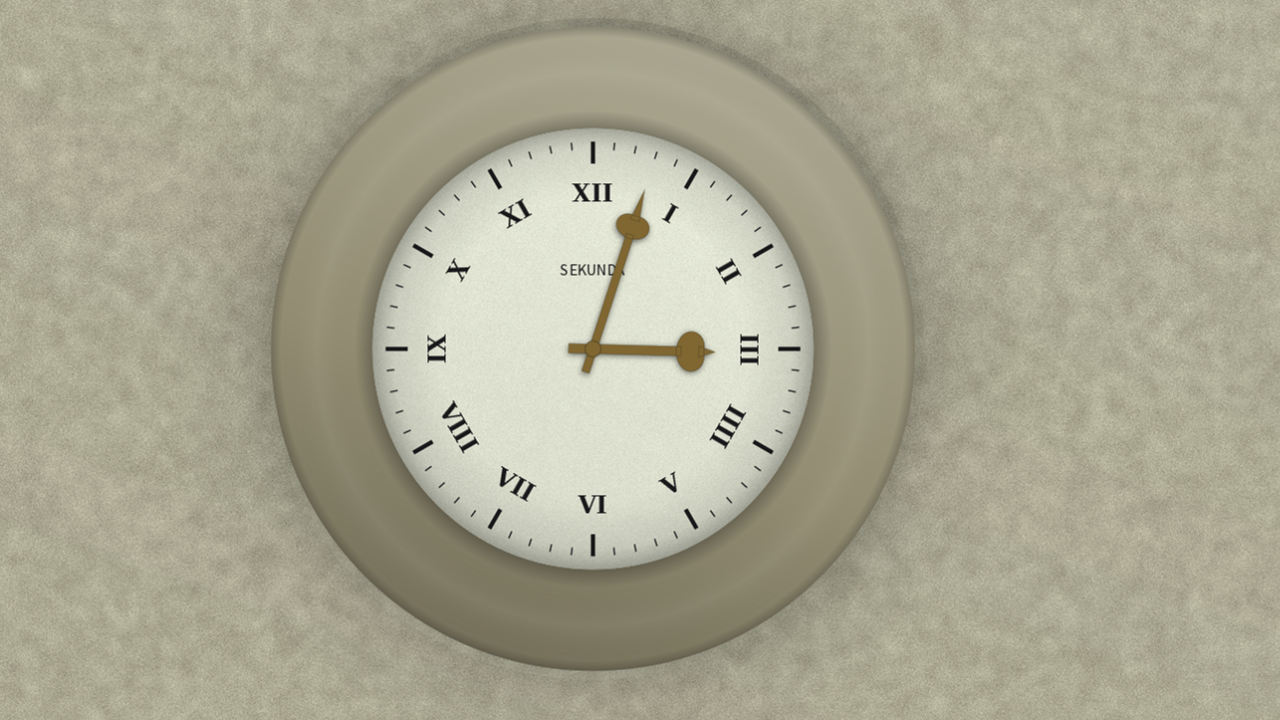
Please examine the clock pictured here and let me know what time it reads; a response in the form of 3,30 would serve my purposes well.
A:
3,03
